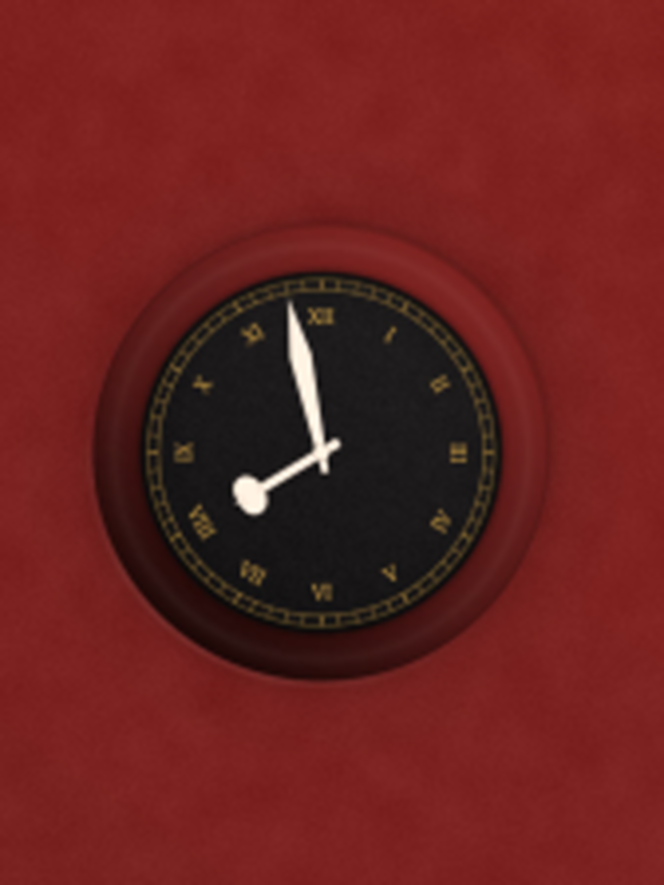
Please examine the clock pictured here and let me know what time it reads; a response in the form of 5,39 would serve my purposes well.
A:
7,58
